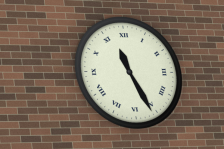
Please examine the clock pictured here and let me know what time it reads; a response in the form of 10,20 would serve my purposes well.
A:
11,26
